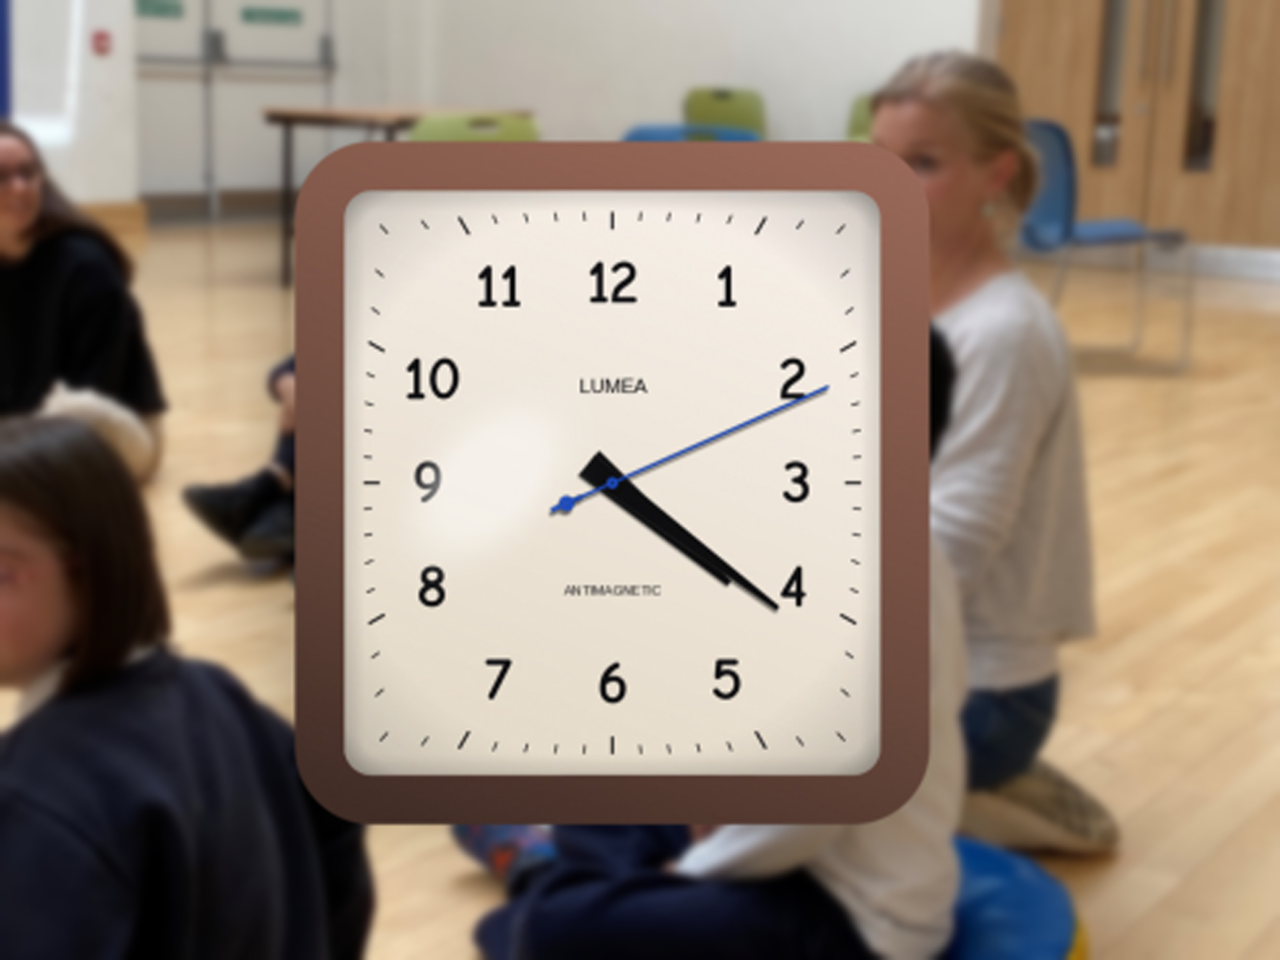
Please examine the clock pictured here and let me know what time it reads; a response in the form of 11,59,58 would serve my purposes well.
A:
4,21,11
